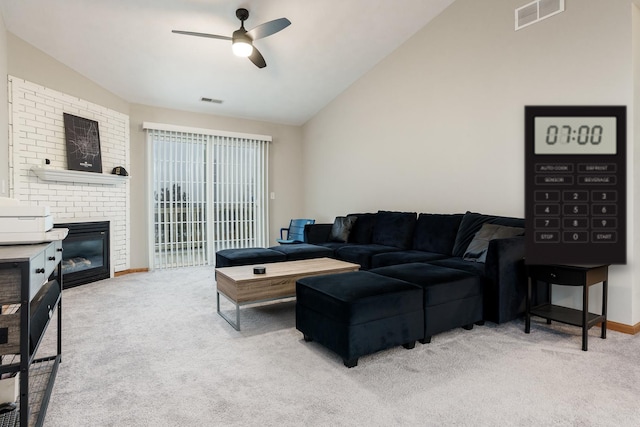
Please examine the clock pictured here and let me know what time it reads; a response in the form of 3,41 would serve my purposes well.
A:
7,00
